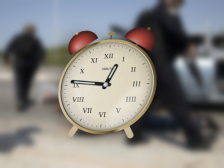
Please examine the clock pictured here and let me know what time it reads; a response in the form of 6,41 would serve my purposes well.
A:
12,46
